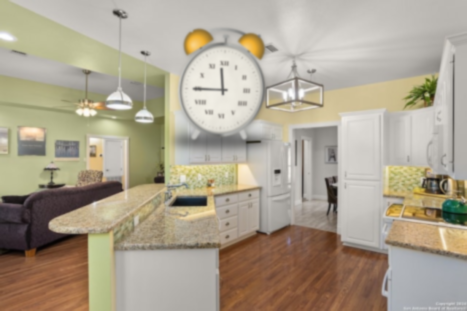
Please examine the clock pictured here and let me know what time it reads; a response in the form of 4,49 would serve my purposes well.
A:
11,45
